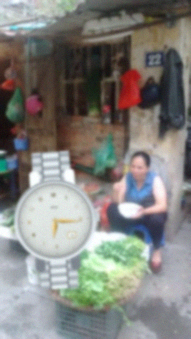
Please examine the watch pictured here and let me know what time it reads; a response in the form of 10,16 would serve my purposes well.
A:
6,16
